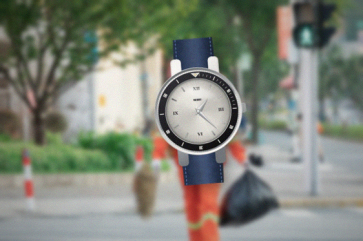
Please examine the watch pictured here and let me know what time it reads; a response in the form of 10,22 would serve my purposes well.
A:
1,23
